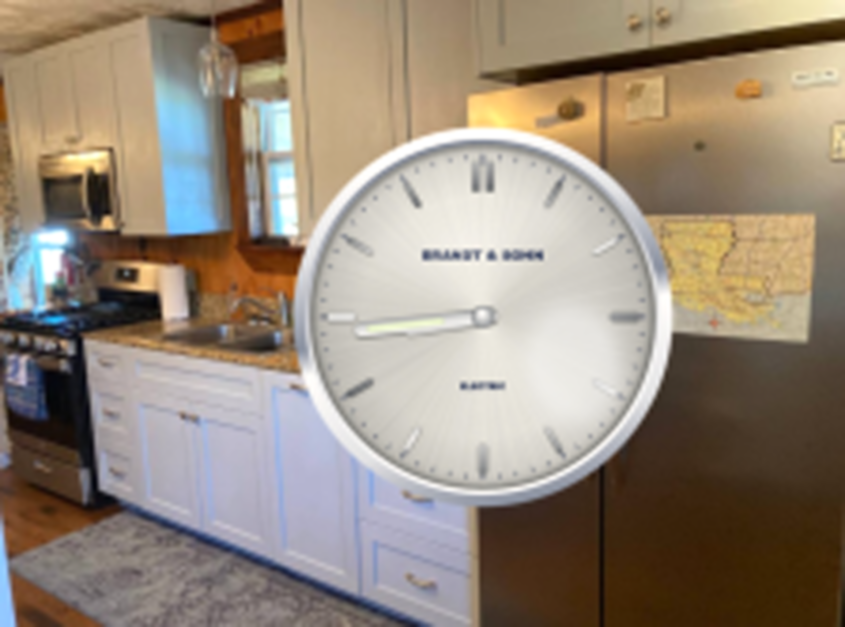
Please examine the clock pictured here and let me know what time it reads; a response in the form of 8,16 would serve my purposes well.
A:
8,44
